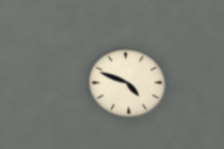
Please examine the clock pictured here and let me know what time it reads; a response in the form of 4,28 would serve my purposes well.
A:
4,49
